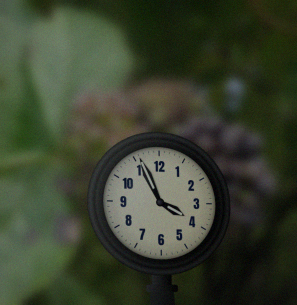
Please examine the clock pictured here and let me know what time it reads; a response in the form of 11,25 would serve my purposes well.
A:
3,56
